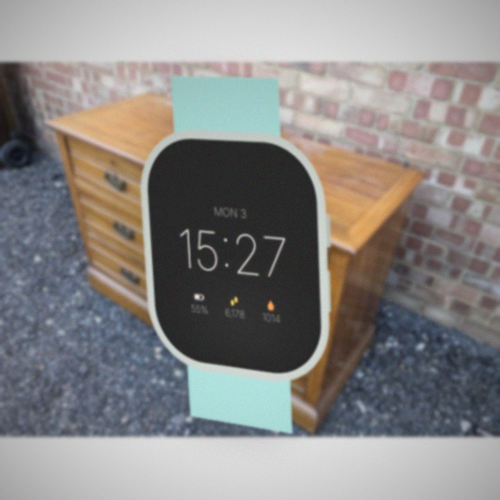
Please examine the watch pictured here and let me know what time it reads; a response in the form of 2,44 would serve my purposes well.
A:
15,27
